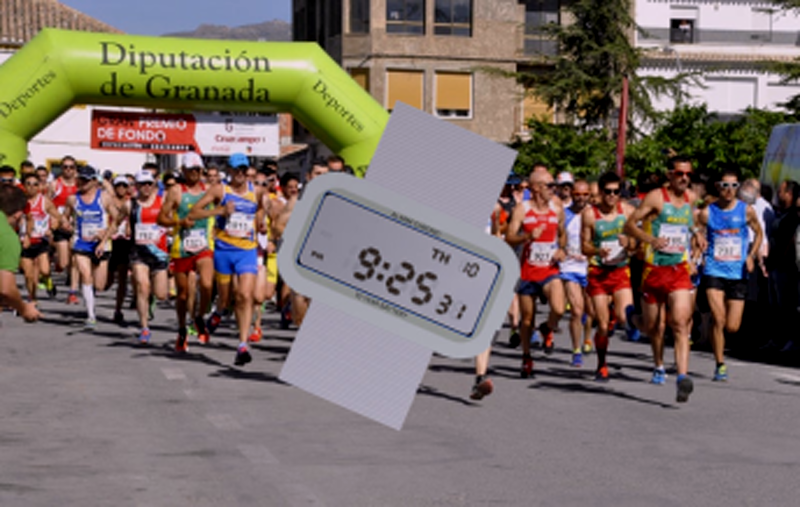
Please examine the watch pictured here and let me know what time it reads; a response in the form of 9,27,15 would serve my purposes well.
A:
9,25,31
